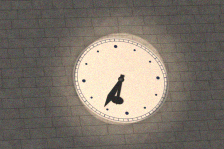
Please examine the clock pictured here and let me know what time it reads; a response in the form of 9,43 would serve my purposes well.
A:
6,36
